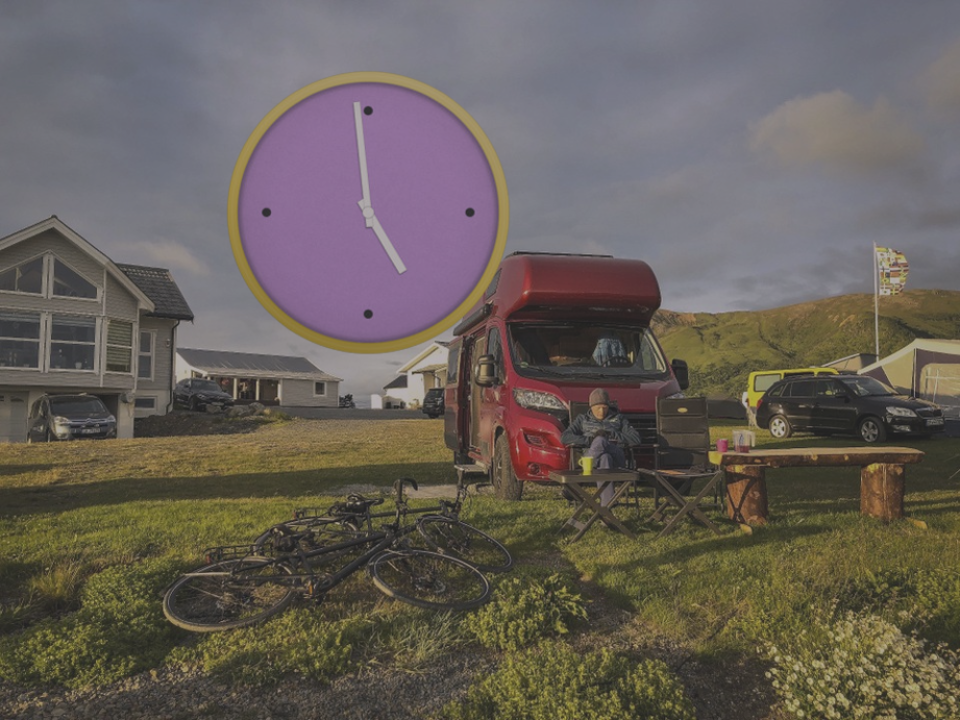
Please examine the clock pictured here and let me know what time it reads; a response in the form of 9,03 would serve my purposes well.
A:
4,59
